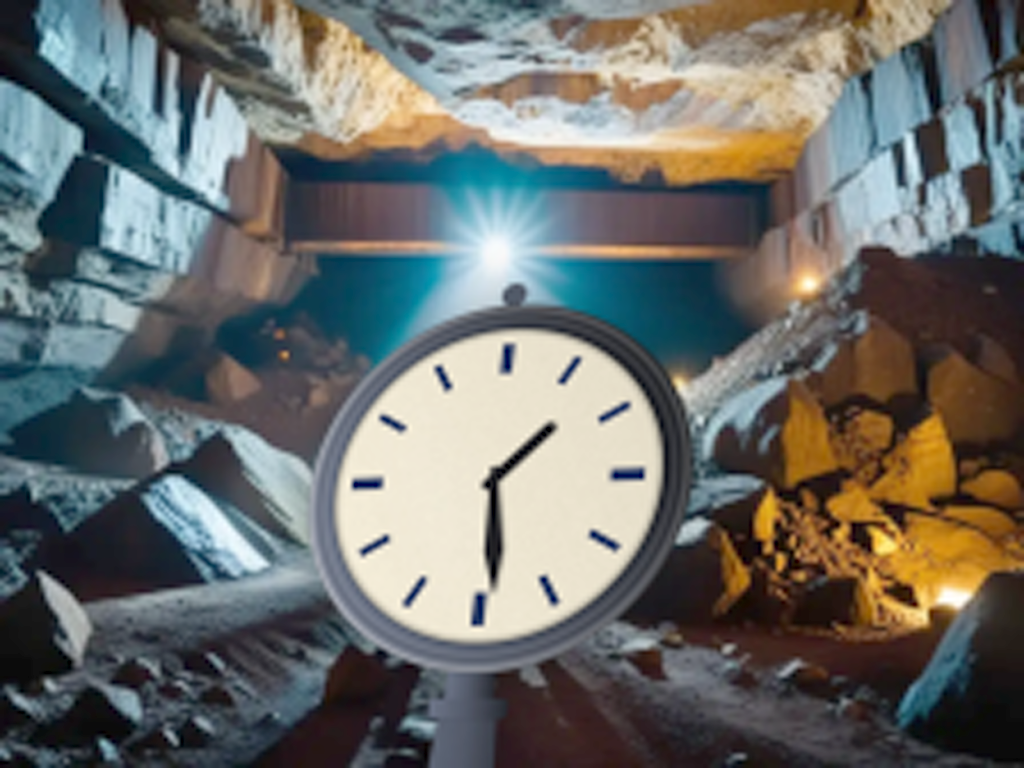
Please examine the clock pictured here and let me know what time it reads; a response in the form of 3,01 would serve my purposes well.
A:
1,29
